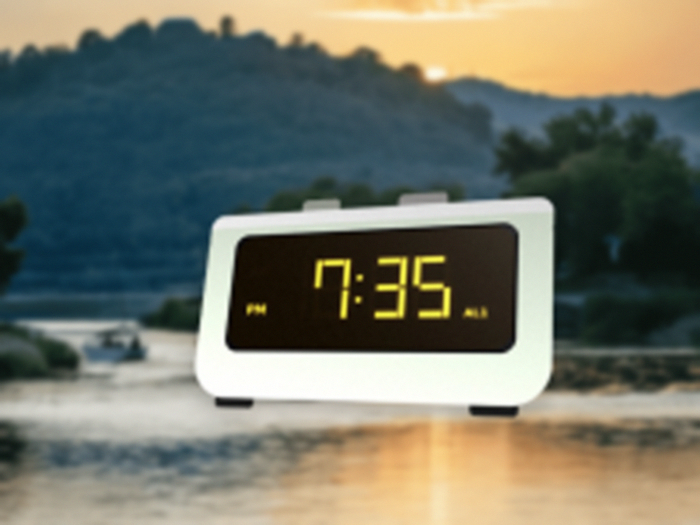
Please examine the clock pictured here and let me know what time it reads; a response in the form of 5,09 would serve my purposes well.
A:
7,35
